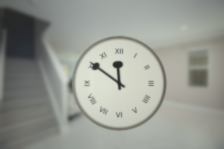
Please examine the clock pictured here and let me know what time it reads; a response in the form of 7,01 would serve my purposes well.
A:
11,51
